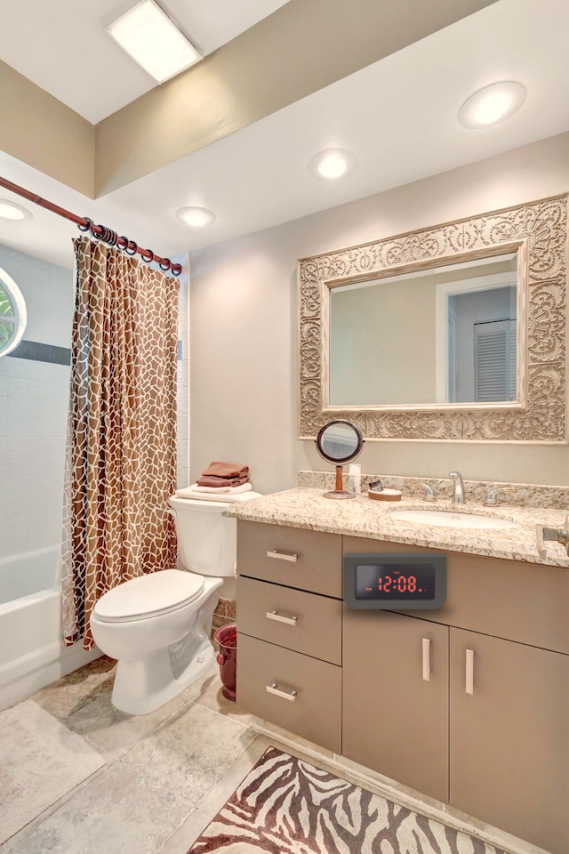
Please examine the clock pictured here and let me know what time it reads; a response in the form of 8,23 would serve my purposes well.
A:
12,08
